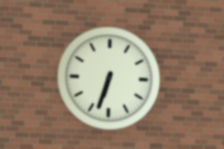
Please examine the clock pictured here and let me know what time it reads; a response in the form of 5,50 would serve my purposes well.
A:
6,33
